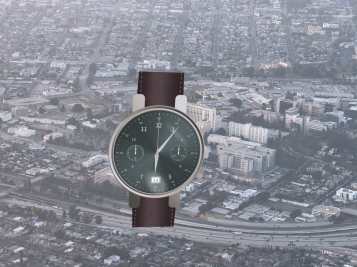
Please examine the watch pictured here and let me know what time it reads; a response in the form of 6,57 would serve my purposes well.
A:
6,06
